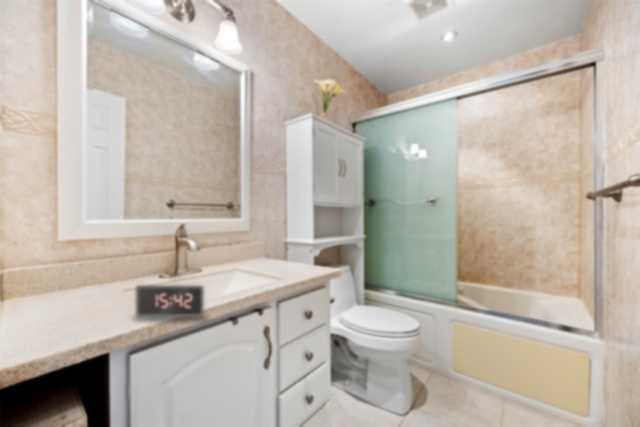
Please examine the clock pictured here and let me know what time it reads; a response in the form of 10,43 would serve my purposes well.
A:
15,42
